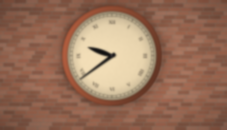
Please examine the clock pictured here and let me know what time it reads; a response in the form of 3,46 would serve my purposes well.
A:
9,39
